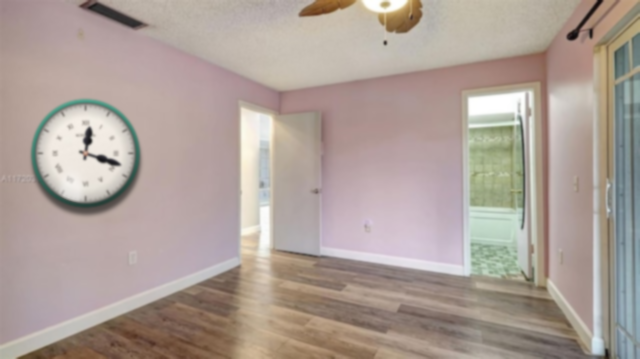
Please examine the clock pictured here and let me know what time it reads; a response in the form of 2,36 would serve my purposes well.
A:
12,18
